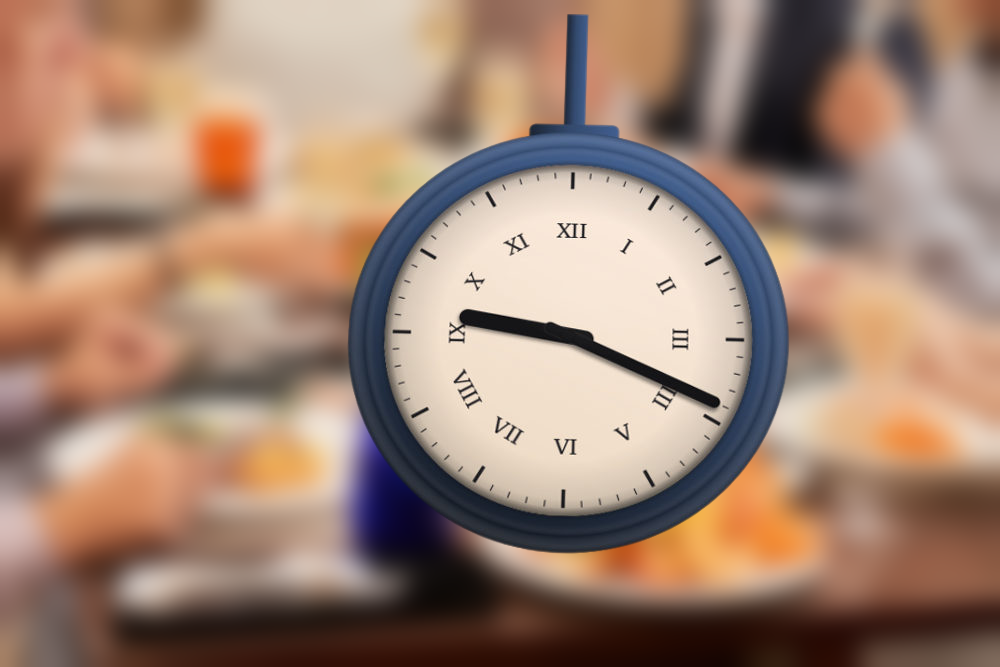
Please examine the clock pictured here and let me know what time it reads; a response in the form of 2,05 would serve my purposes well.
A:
9,19
